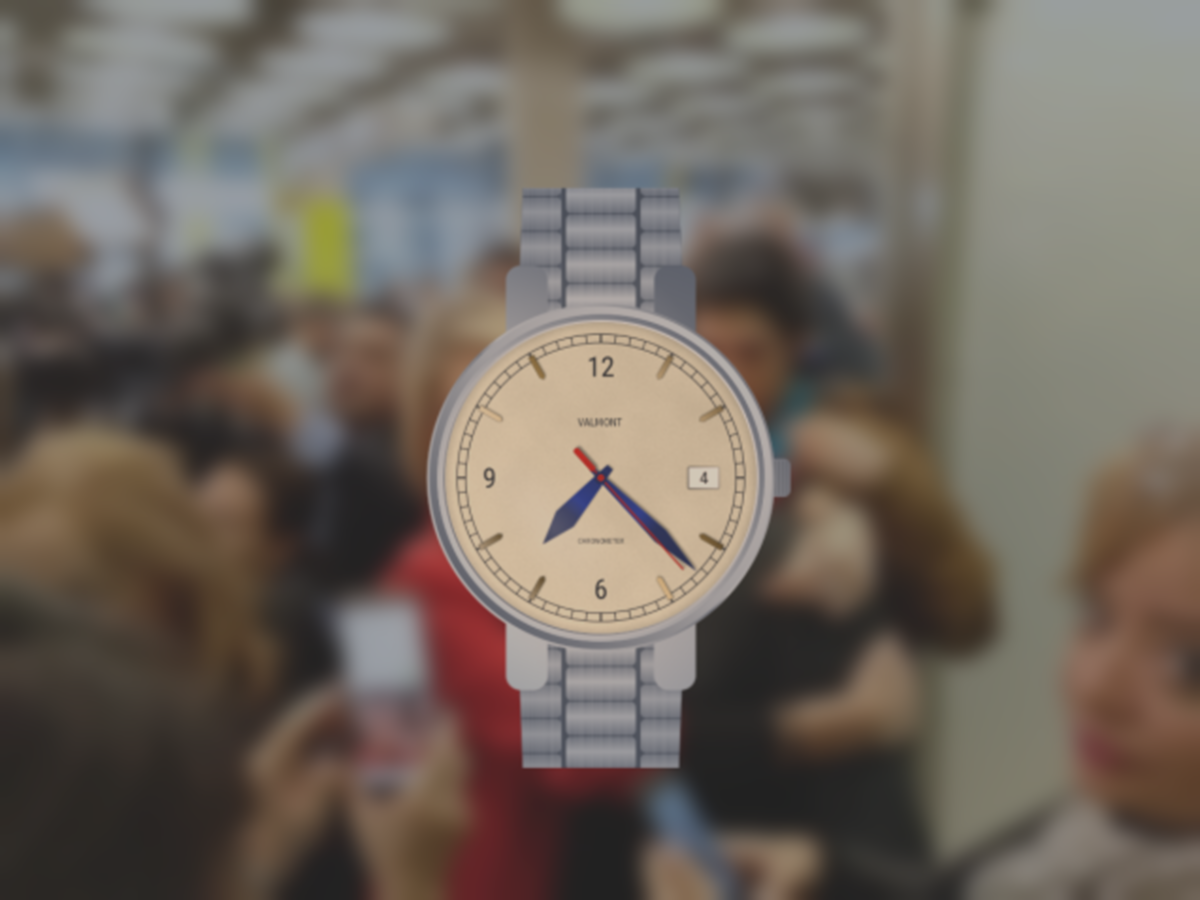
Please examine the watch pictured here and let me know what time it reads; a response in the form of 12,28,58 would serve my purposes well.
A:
7,22,23
